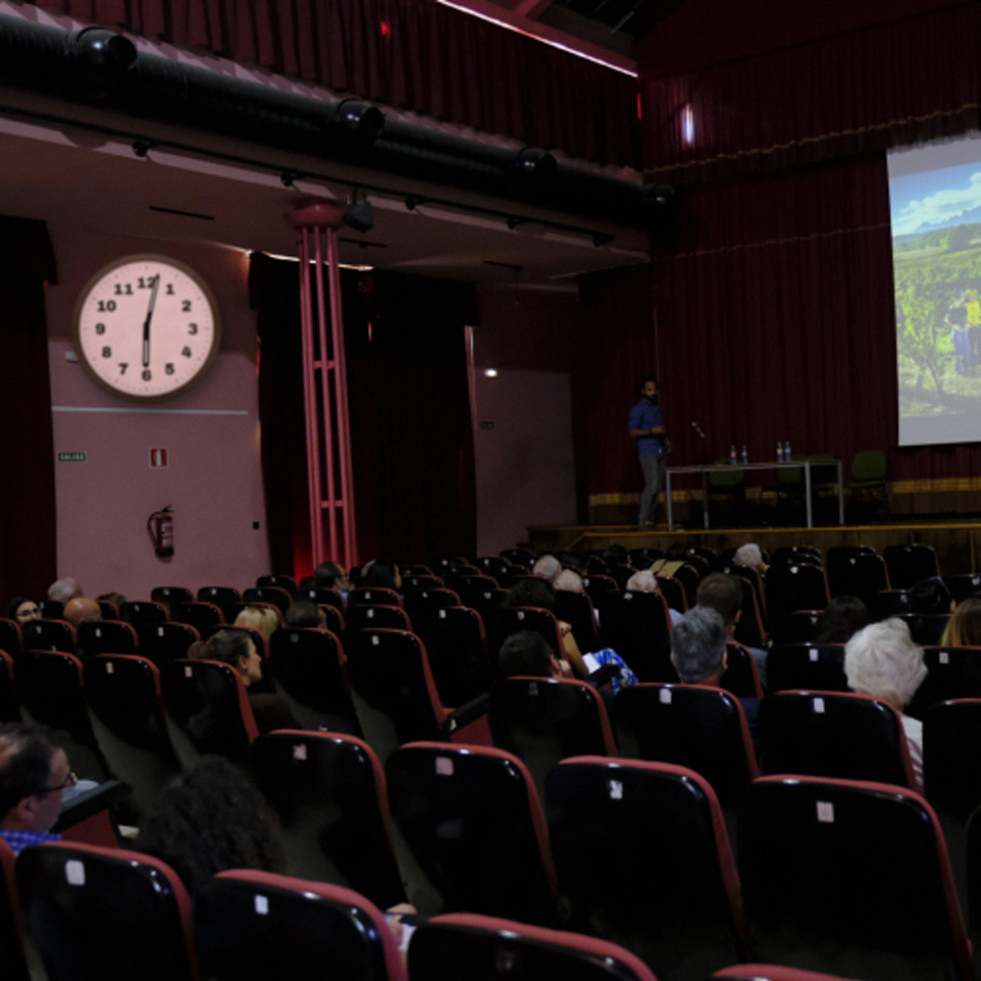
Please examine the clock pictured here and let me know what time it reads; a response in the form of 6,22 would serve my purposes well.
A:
6,02
